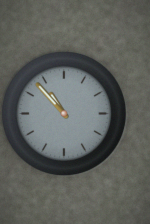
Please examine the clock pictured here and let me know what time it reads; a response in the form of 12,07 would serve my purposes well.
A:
10,53
